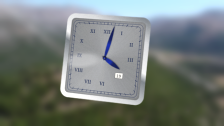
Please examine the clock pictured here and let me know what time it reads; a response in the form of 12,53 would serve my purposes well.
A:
4,02
